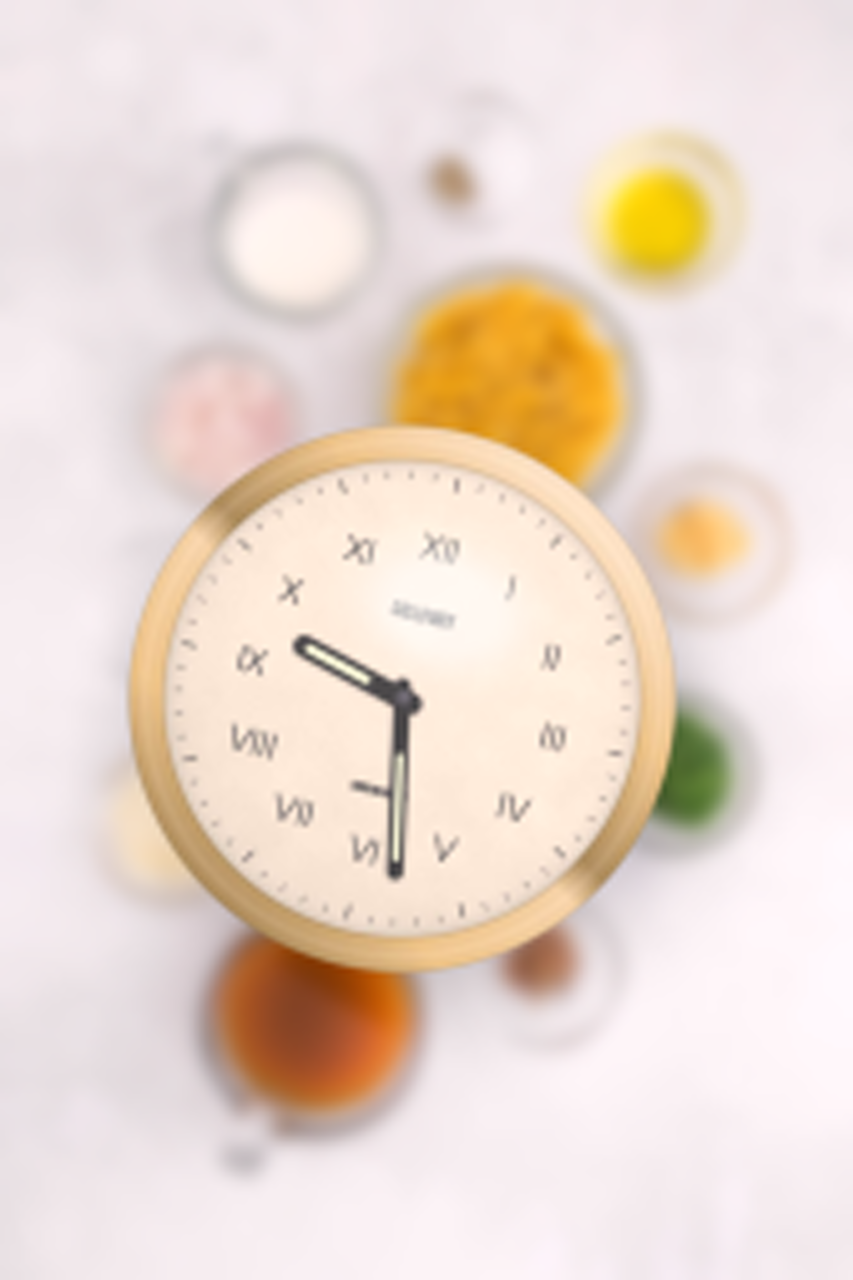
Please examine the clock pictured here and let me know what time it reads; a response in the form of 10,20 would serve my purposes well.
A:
9,28
